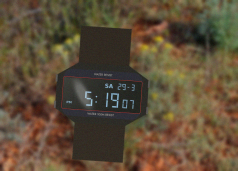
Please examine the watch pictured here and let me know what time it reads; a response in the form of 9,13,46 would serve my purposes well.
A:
5,19,07
